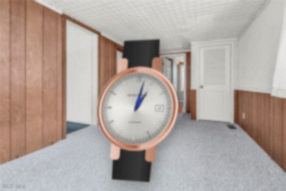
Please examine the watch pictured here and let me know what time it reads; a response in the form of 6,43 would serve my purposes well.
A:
1,02
